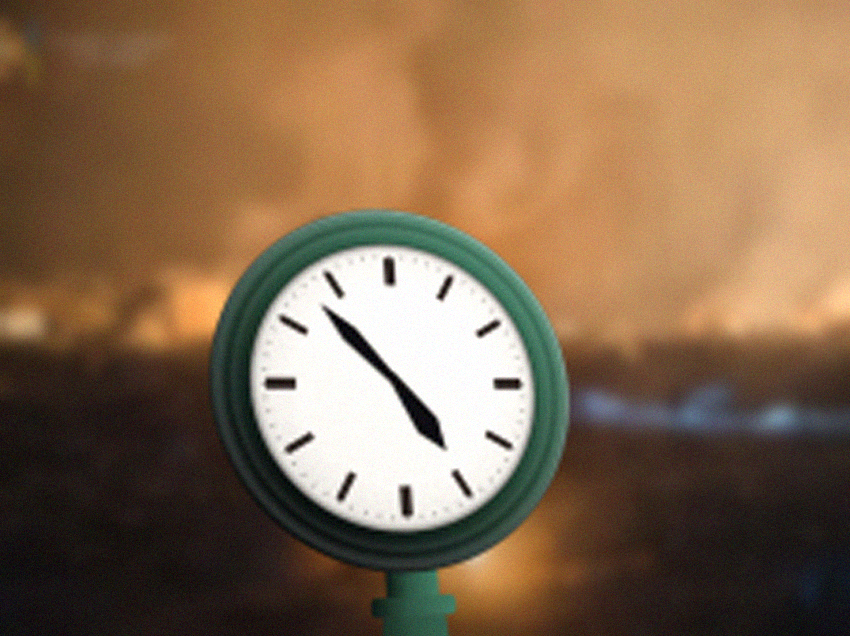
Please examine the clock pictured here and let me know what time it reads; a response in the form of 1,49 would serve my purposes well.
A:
4,53
